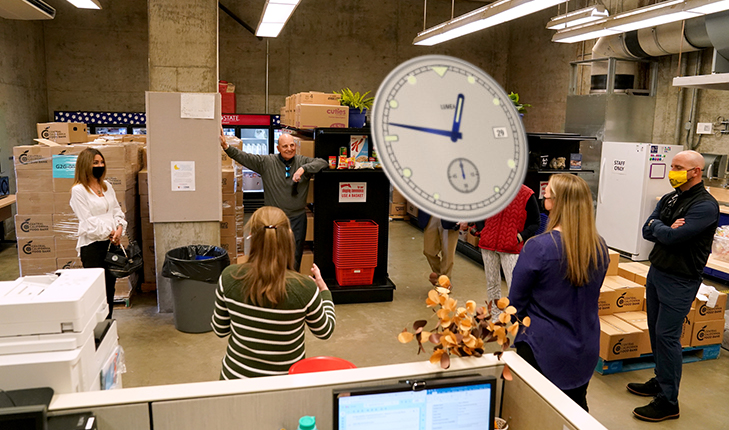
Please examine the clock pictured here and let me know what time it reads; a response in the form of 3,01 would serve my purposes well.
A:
12,47
